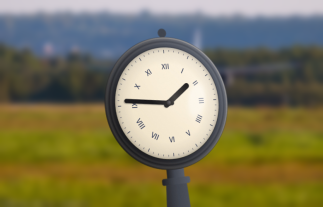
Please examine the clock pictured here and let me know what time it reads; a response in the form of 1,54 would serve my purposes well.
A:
1,46
